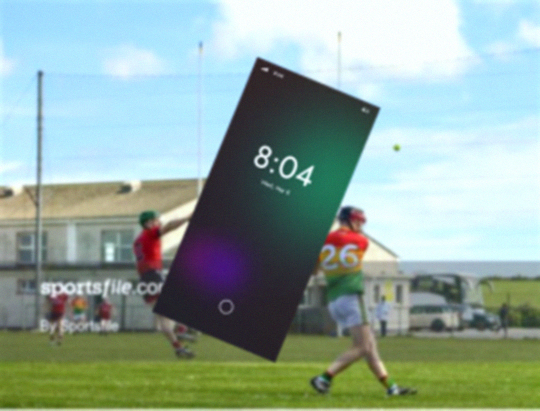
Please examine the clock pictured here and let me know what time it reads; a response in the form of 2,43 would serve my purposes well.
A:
8,04
